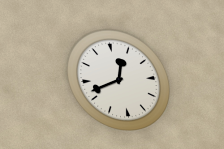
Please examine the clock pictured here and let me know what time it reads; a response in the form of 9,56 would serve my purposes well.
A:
12,42
